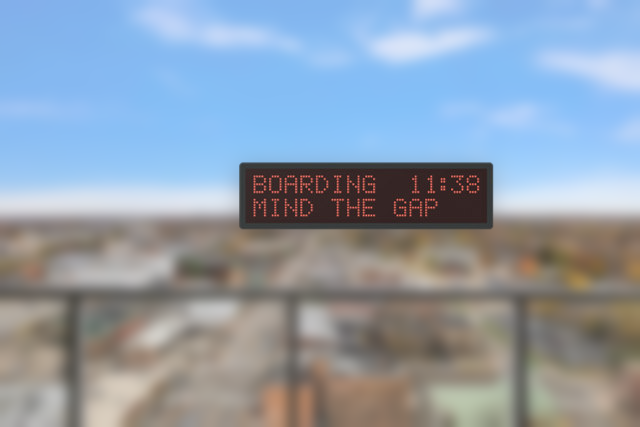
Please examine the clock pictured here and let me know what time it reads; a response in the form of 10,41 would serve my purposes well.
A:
11,38
